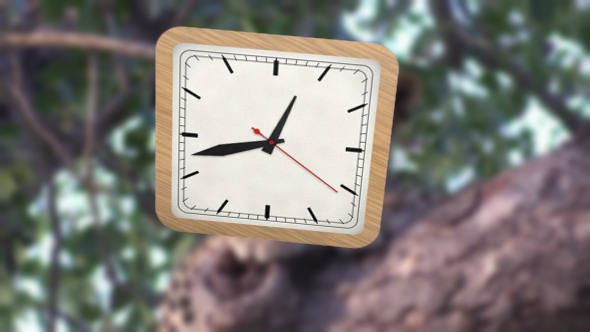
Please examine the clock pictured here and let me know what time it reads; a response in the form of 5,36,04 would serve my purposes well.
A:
12,42,21
